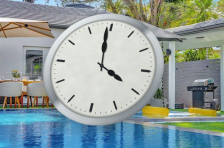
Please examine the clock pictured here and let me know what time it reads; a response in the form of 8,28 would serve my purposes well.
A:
3,59
